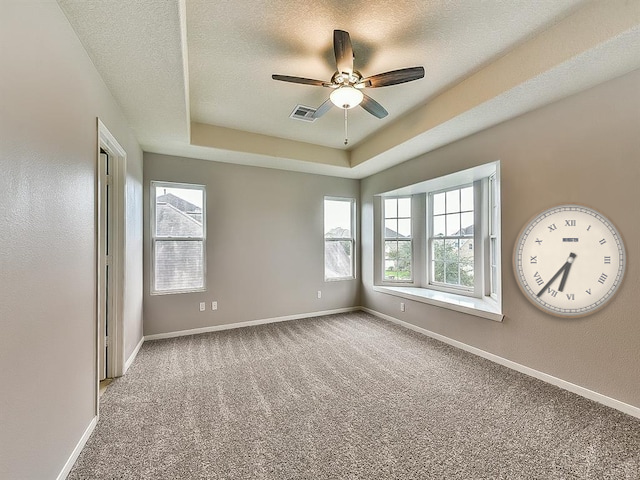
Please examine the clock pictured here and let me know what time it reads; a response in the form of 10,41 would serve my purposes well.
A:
6,37
